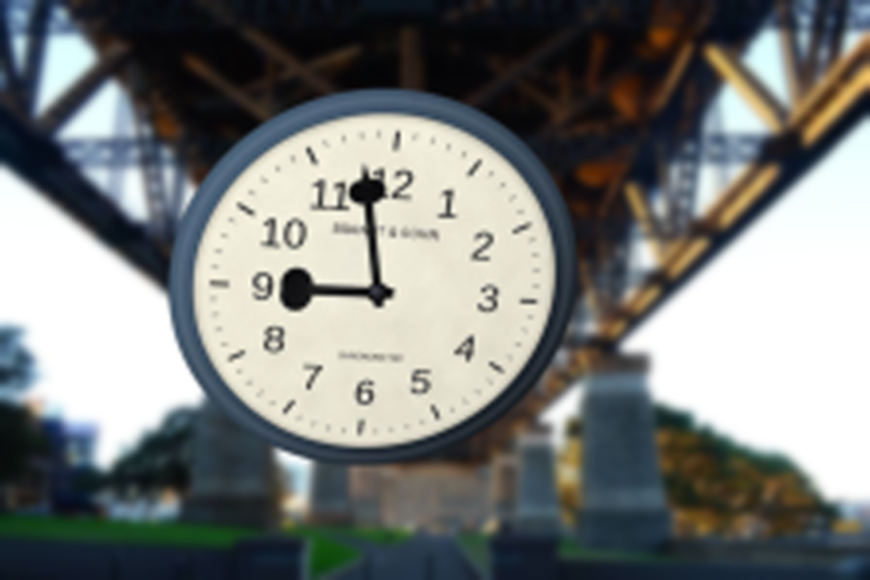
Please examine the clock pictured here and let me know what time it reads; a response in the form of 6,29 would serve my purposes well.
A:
8,58
